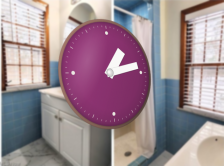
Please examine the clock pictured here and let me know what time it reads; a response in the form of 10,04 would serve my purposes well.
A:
1,13
